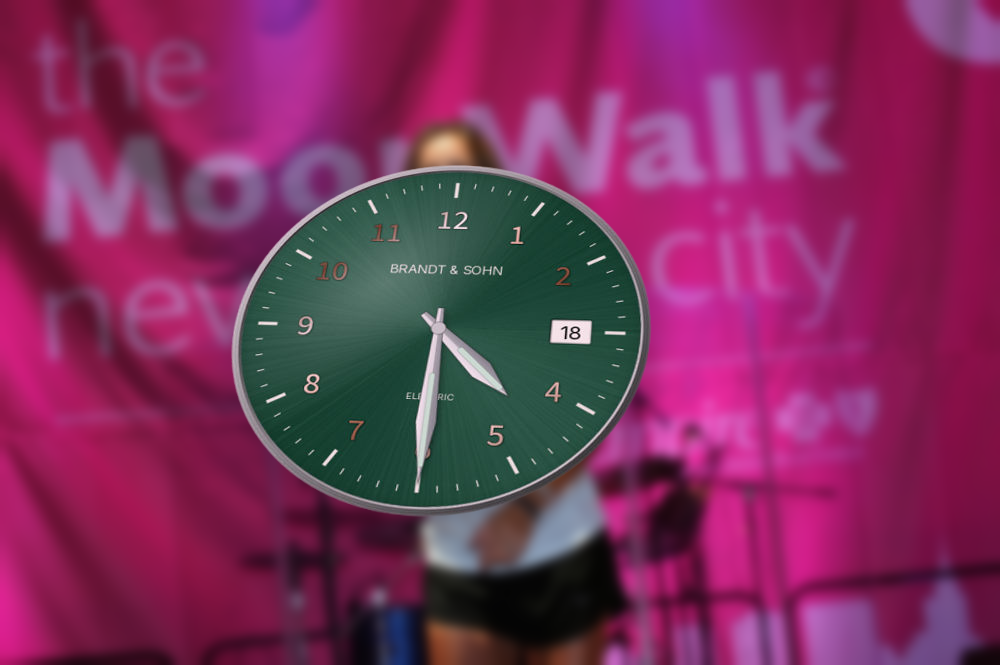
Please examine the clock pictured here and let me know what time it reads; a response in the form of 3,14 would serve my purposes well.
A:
4,30
